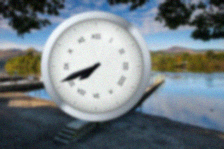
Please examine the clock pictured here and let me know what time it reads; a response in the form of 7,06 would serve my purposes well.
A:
7,41
